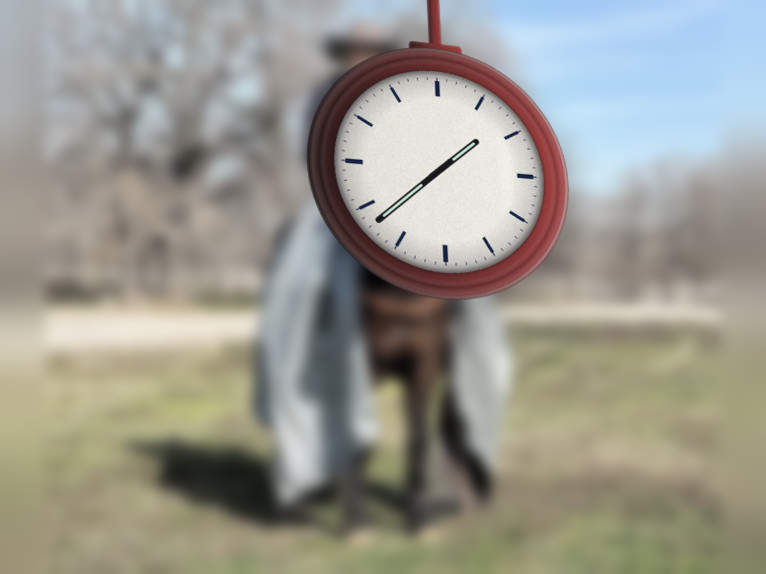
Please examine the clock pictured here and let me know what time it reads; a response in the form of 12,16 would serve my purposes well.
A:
1,38
